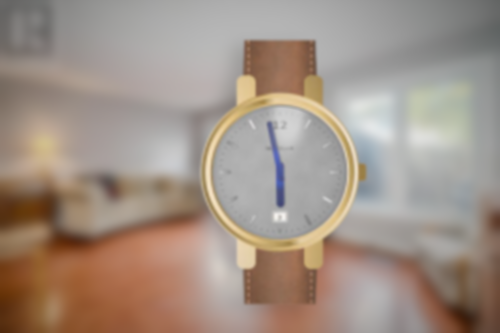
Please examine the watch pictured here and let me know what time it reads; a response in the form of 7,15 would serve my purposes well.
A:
5,58
